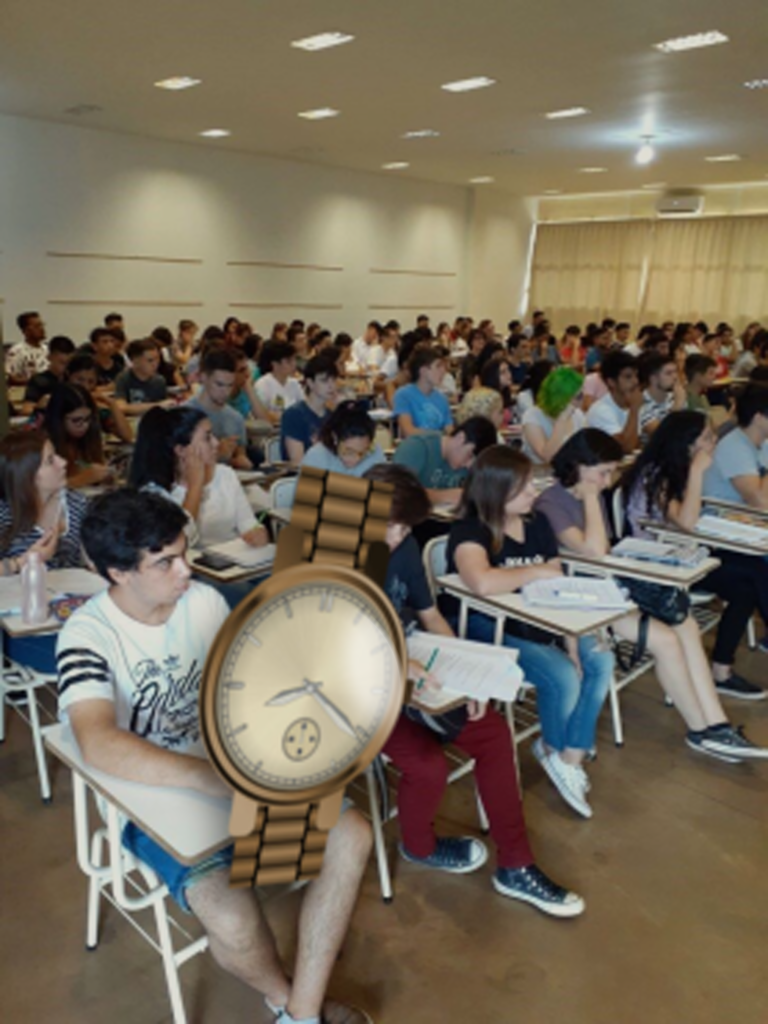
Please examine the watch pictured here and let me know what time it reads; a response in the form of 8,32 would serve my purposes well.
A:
8,21
